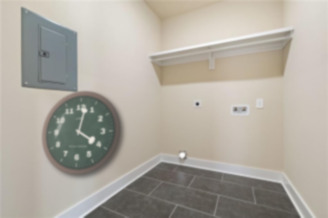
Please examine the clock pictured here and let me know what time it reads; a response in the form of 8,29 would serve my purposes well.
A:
4,02
